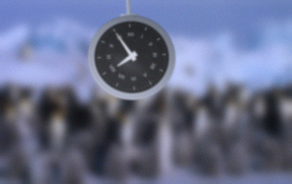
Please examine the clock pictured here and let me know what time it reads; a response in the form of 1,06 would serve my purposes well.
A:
7,55
